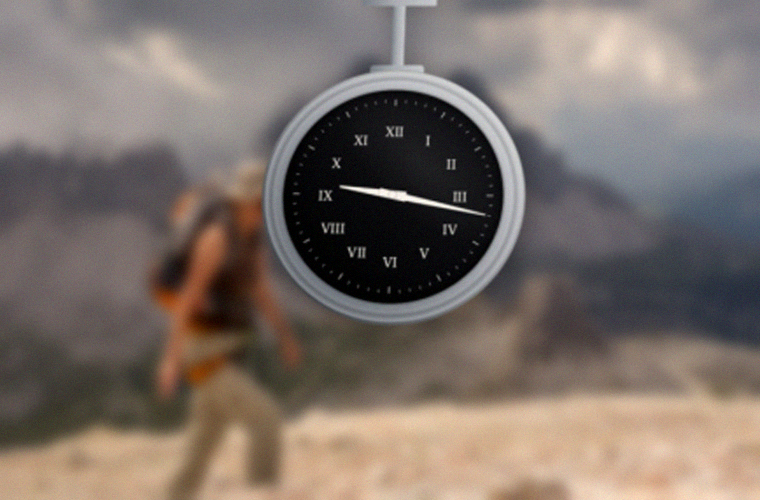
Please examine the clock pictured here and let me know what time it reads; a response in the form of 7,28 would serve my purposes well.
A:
9,17
